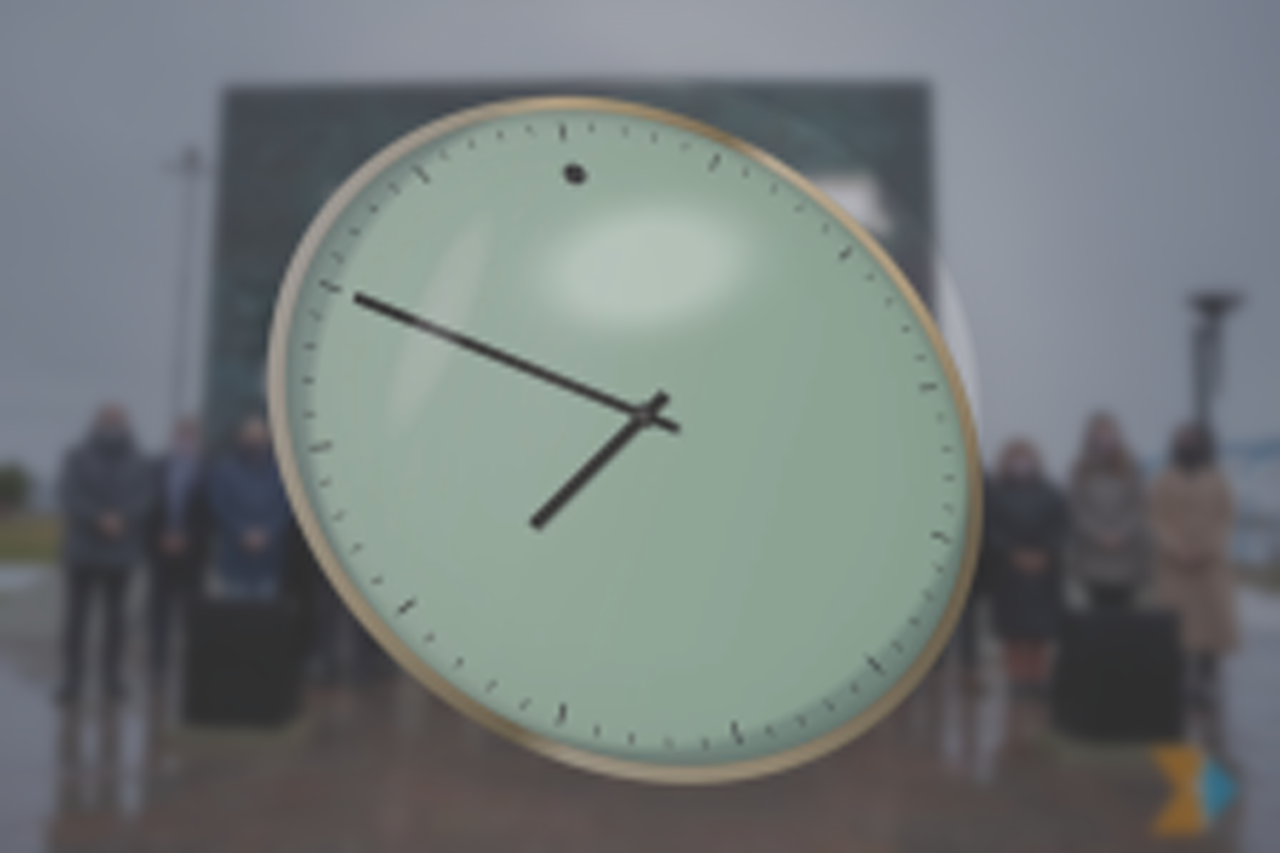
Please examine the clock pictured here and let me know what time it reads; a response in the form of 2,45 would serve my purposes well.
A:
7,50
